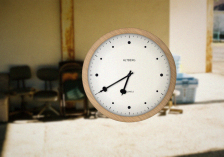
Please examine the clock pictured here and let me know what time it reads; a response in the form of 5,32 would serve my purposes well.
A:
6,40
